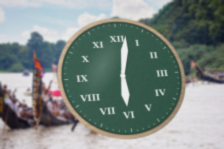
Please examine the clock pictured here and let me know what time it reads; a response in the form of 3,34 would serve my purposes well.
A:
6,02
